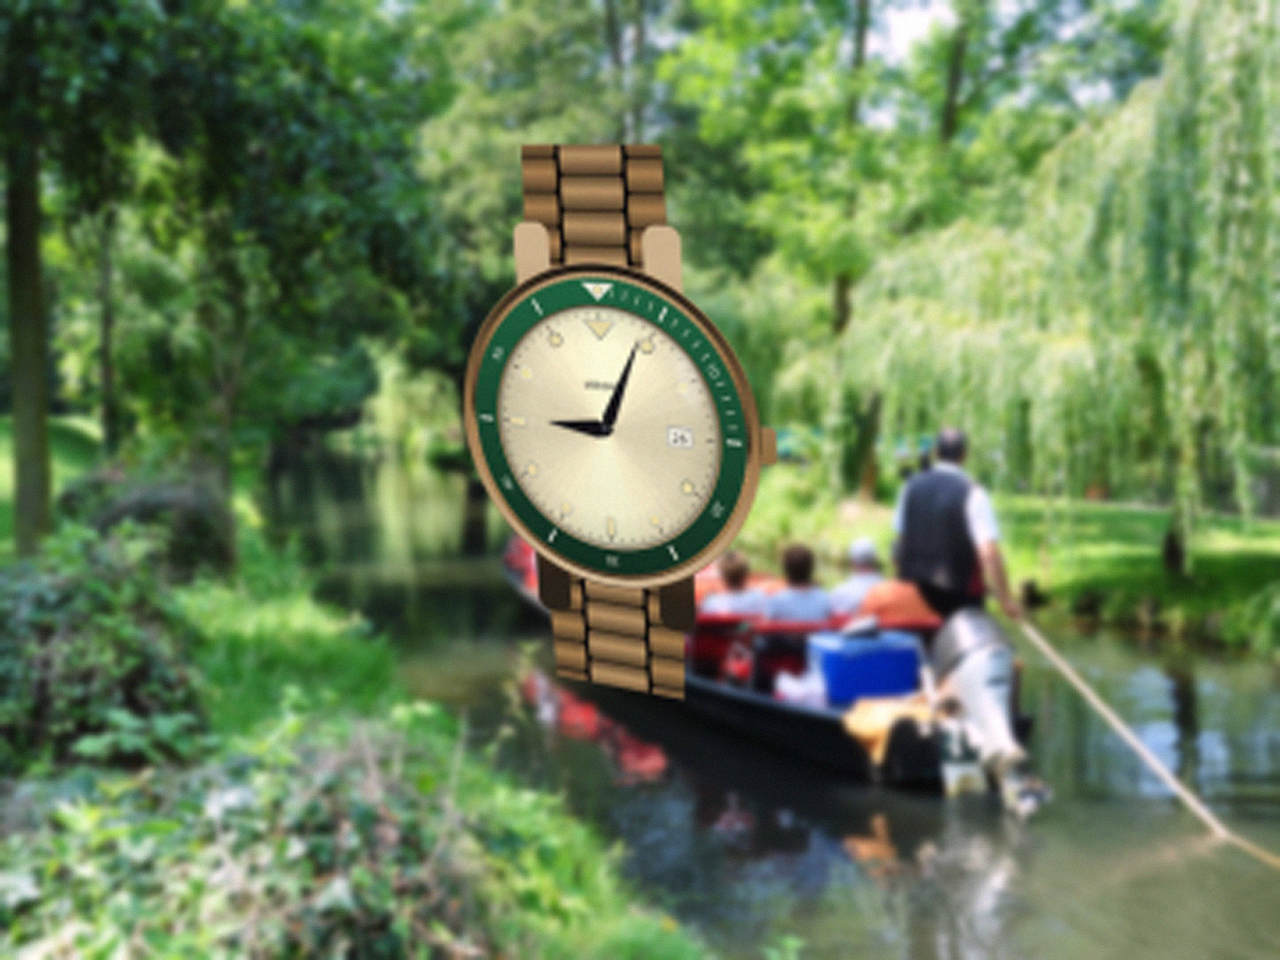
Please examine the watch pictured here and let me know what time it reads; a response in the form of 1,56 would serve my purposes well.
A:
9,04
